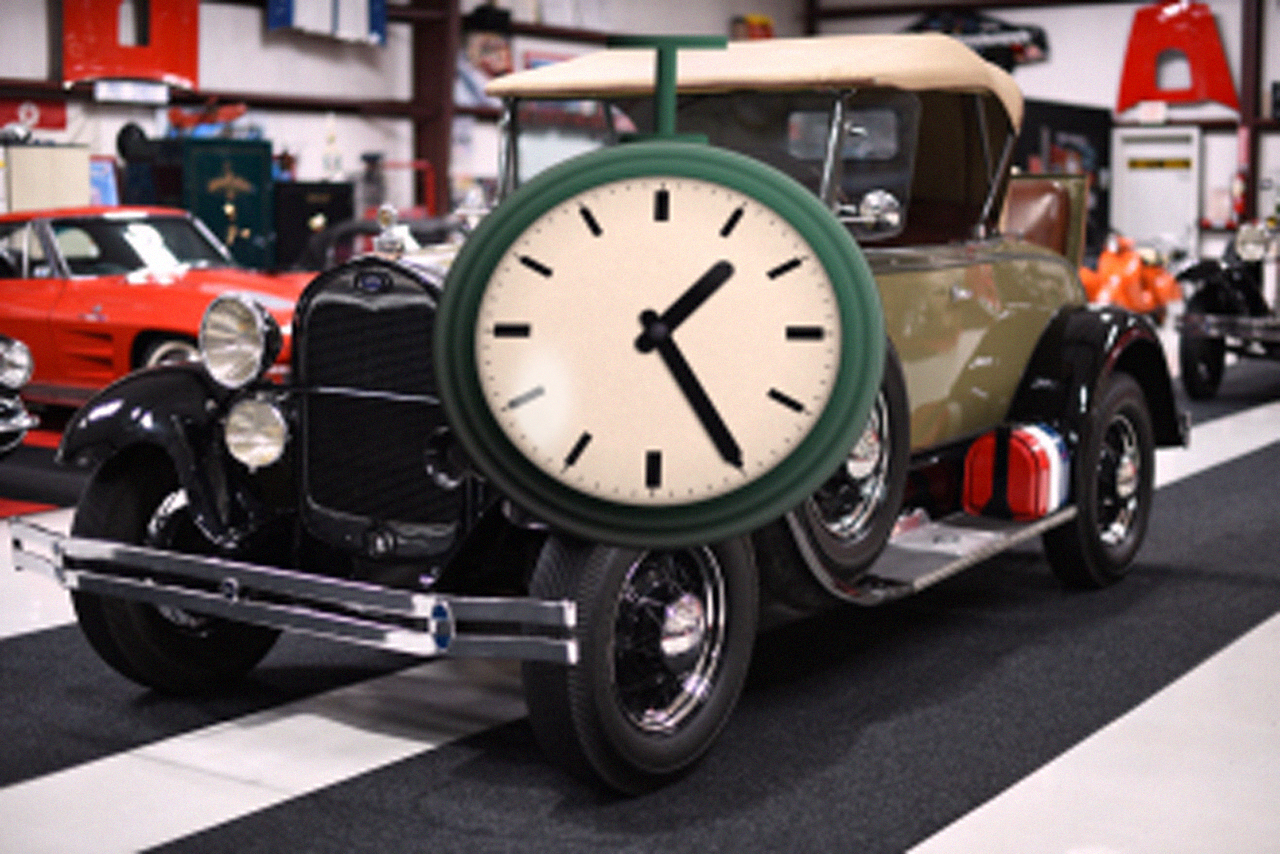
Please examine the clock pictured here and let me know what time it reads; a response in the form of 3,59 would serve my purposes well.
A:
1,25
